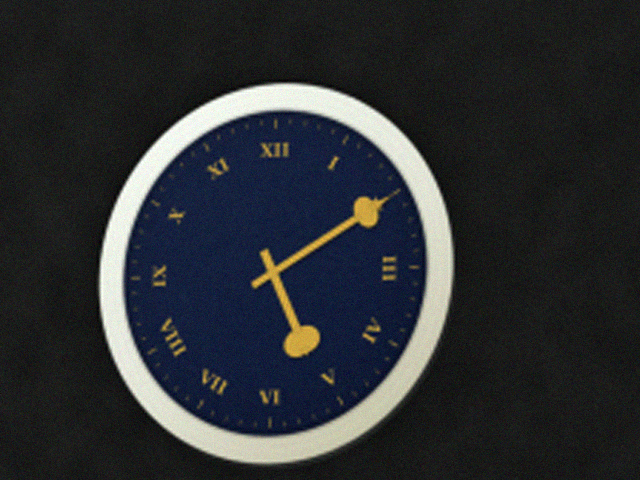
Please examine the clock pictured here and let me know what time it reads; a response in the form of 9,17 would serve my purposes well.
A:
5,10
